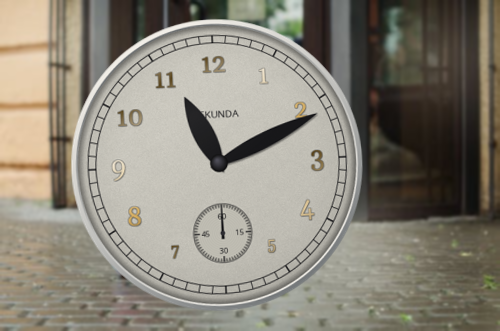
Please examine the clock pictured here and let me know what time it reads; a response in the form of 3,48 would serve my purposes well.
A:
11,11
